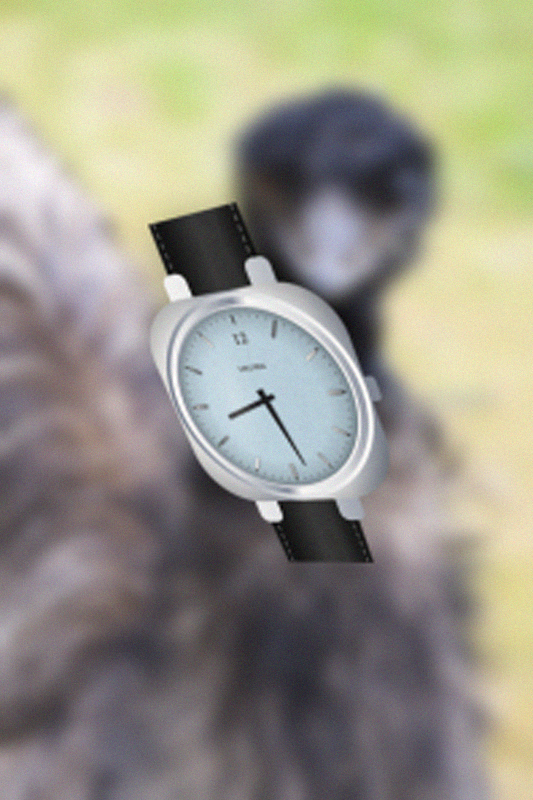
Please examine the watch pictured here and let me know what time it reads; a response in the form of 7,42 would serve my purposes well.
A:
8,28
